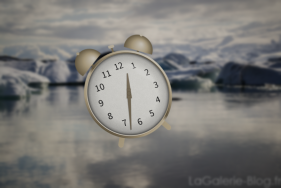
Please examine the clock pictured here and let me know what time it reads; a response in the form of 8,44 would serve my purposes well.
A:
12,33
